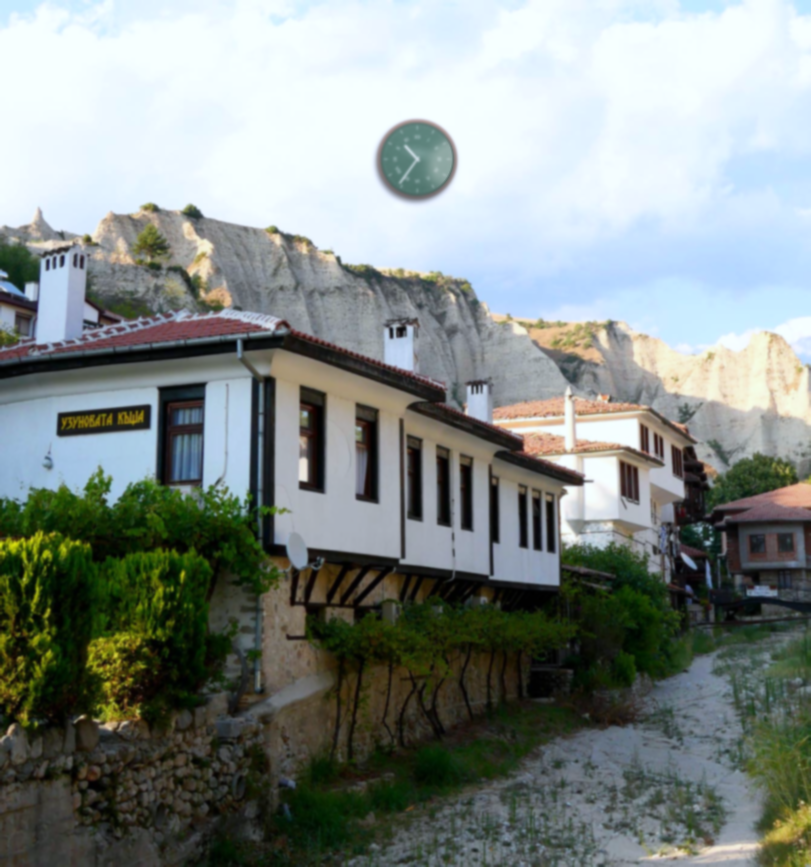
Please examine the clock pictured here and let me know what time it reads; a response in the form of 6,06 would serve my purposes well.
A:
10,36
